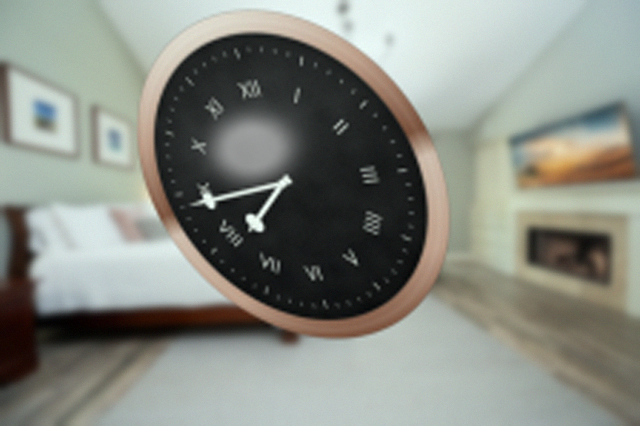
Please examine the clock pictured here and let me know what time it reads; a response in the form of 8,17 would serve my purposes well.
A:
7,44
